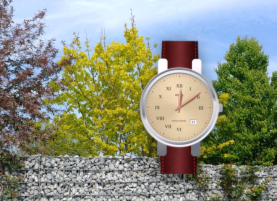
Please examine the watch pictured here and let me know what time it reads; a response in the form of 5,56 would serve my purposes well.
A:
12,09
